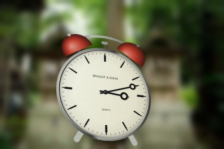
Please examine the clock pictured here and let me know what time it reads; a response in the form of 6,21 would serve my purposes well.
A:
3,12
